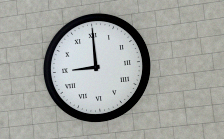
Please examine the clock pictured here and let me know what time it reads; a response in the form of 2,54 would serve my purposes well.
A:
9,00
